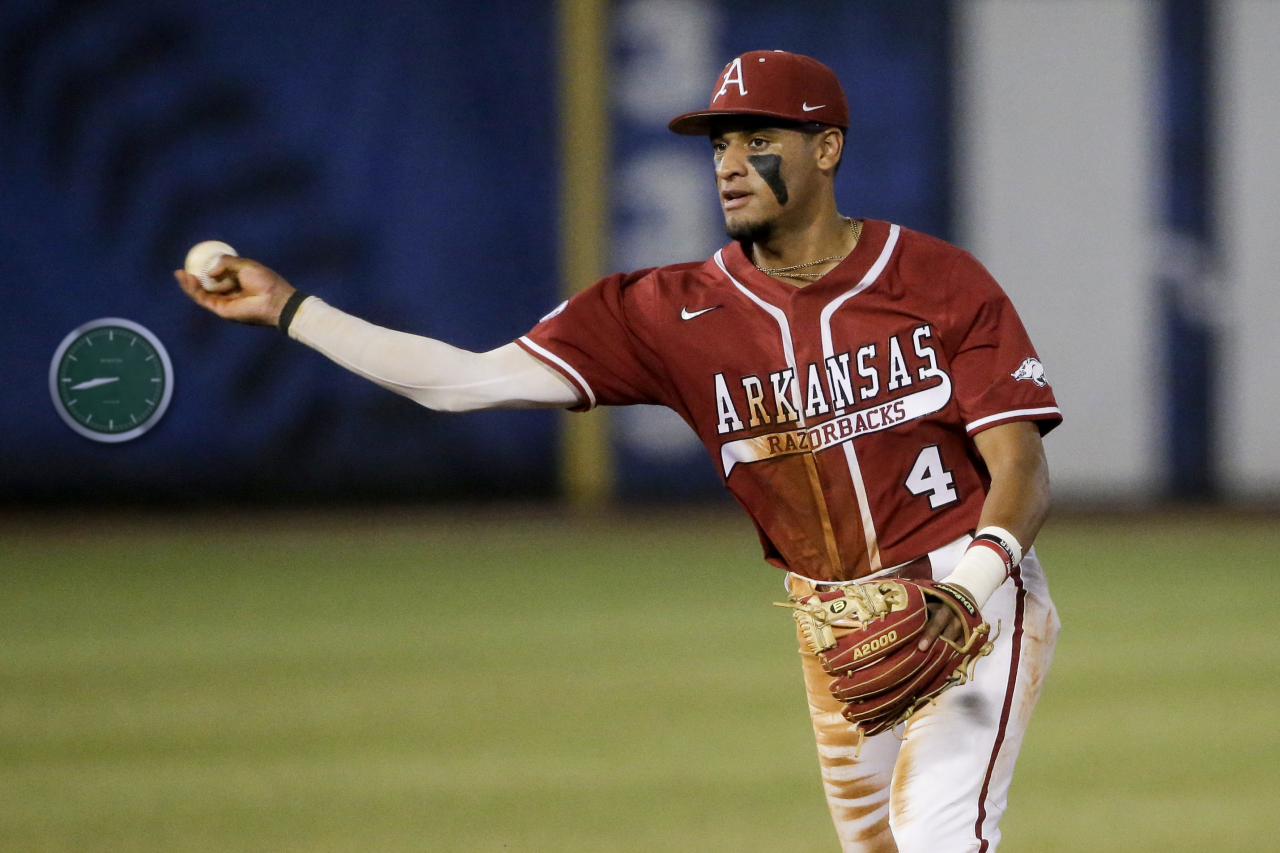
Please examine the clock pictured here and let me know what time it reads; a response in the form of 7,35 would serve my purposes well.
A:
8,43
